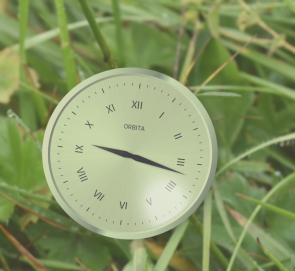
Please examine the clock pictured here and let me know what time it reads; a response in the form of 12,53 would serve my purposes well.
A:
9,17
